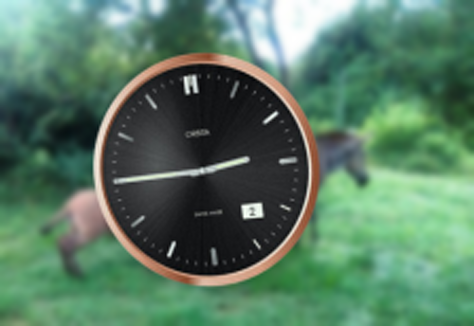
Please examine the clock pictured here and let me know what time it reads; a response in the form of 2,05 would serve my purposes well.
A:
2,45
